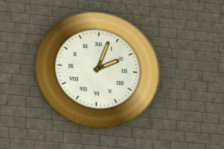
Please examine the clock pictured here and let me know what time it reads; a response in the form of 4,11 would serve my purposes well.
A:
2,03
